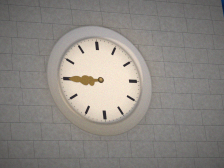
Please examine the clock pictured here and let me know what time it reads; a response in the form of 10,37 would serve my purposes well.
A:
8,45
